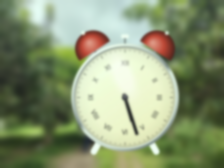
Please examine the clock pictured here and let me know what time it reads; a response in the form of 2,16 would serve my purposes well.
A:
5,27
